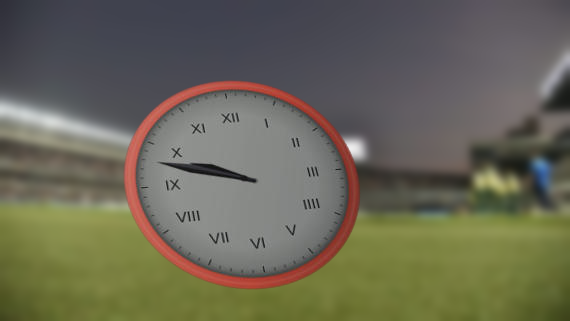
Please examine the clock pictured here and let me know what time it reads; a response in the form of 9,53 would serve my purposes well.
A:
9,48
